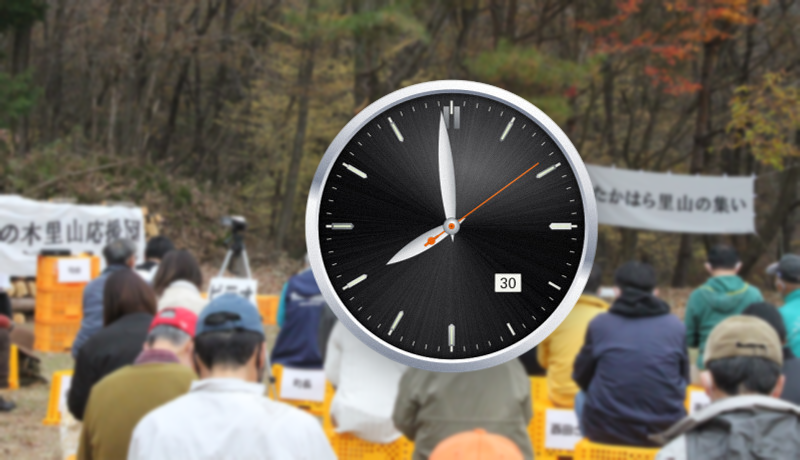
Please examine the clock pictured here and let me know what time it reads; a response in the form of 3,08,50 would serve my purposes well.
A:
7,59,09
